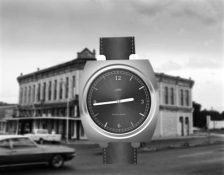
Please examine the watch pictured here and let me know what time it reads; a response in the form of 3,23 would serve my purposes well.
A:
2,44
